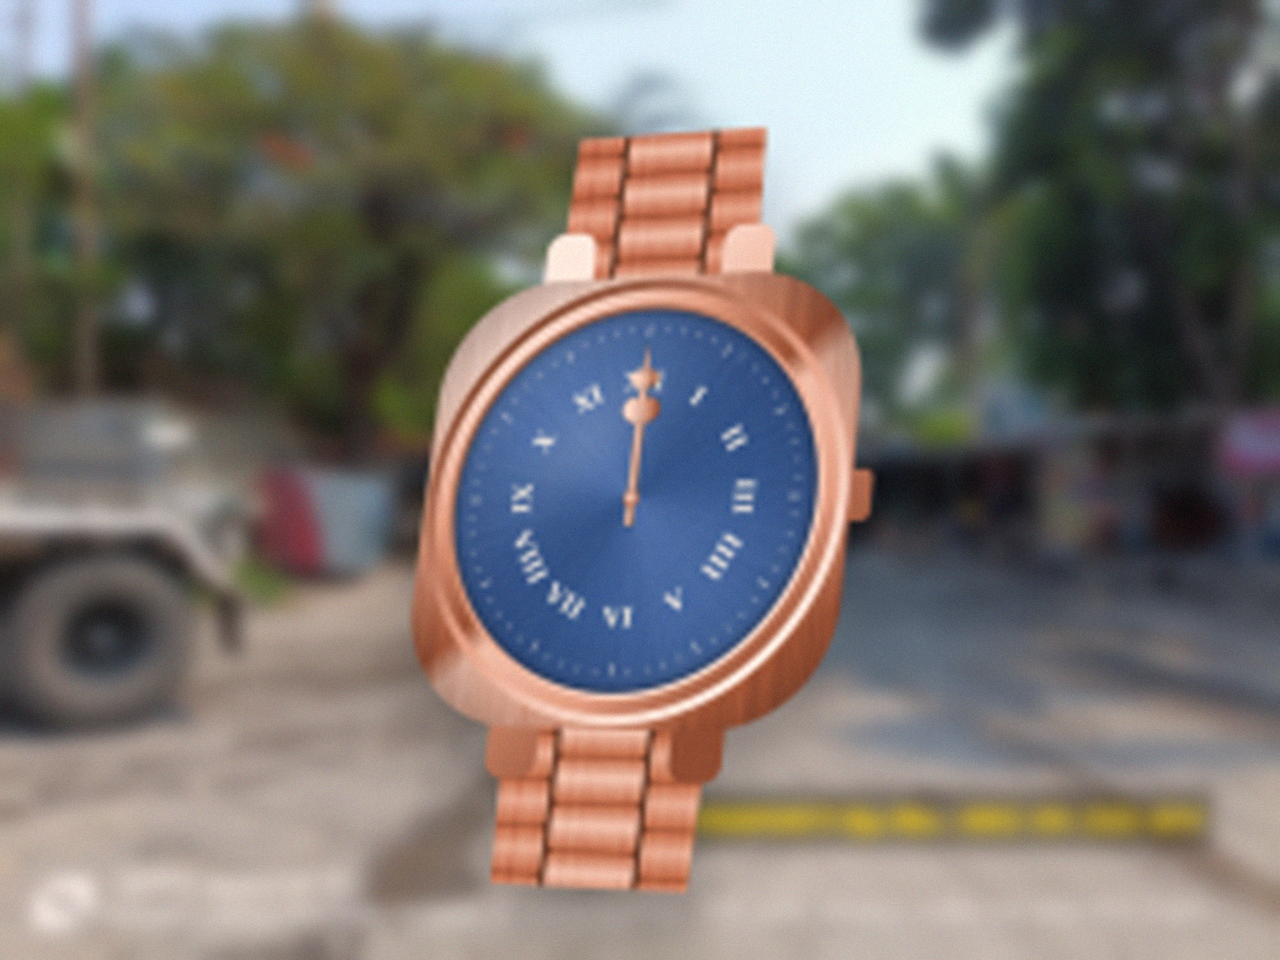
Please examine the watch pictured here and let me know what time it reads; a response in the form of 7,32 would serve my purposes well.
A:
12,00
